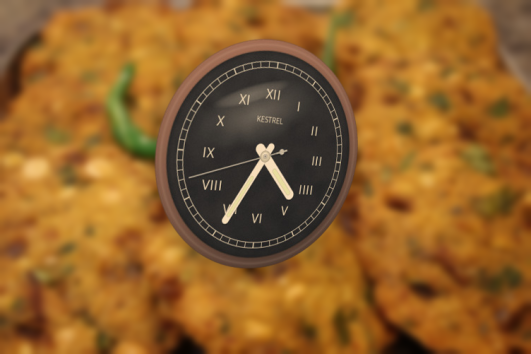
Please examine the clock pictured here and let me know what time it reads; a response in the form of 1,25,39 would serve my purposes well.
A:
4,34,42
